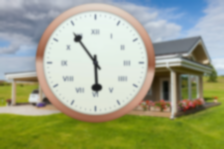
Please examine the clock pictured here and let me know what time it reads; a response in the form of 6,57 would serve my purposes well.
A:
5,54
